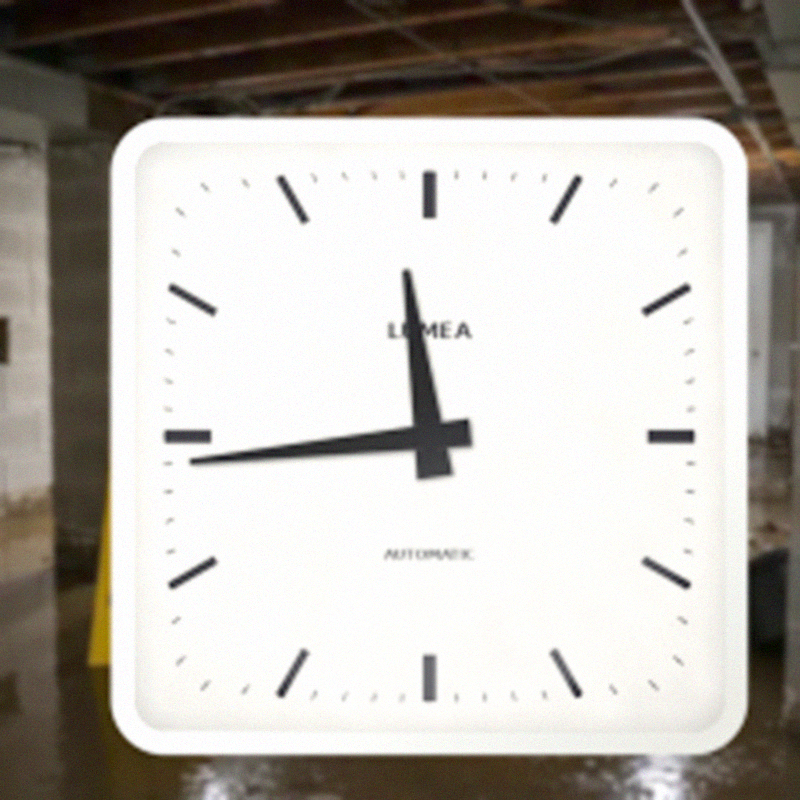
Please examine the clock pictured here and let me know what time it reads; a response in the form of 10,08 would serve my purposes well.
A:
11,44
